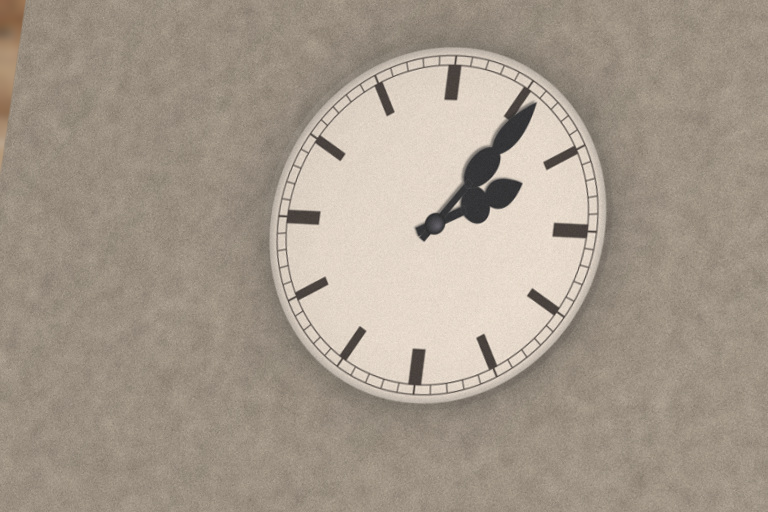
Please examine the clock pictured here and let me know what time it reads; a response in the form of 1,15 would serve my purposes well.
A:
2,06
